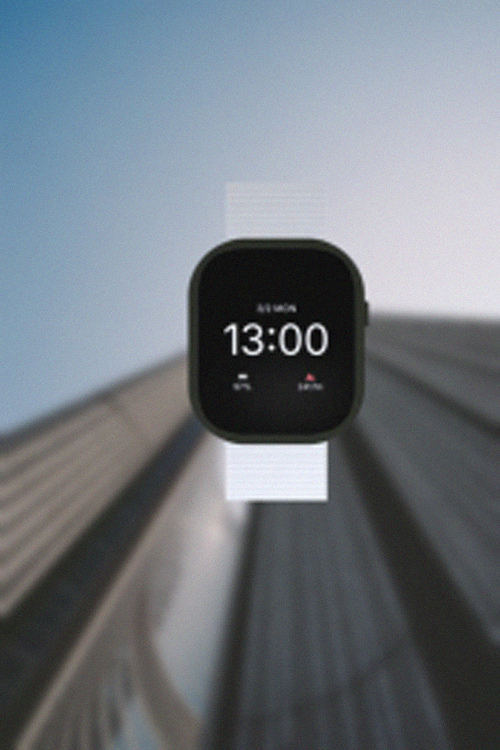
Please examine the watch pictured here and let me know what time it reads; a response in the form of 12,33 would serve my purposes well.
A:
13,00
